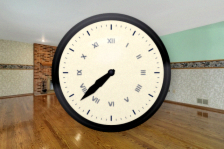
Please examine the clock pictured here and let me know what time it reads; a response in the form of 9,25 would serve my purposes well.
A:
7,38
